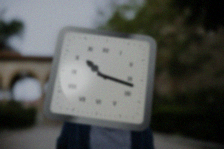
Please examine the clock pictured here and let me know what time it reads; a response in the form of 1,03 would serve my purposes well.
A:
10,17
